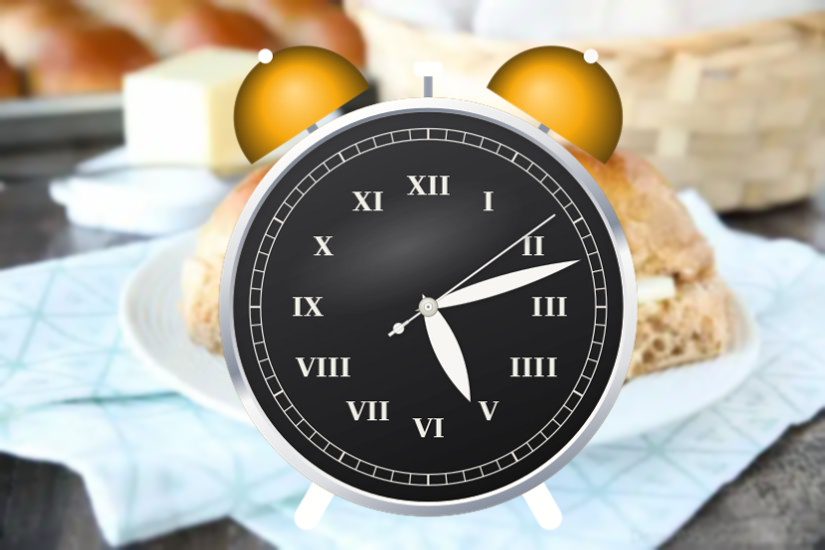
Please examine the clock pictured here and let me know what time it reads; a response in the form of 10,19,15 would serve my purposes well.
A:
5,12,09
